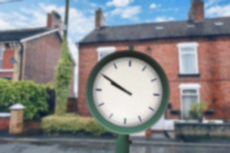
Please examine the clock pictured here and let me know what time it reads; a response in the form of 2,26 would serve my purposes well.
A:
9,50
